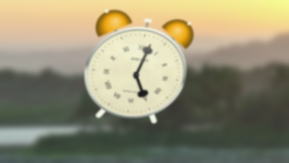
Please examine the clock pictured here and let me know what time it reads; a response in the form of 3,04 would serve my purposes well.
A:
5,02
